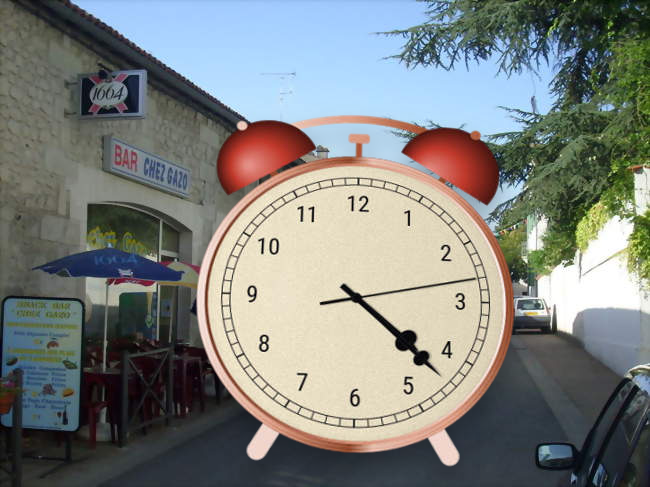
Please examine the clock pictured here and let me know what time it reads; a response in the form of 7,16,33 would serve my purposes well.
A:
4,22,13
